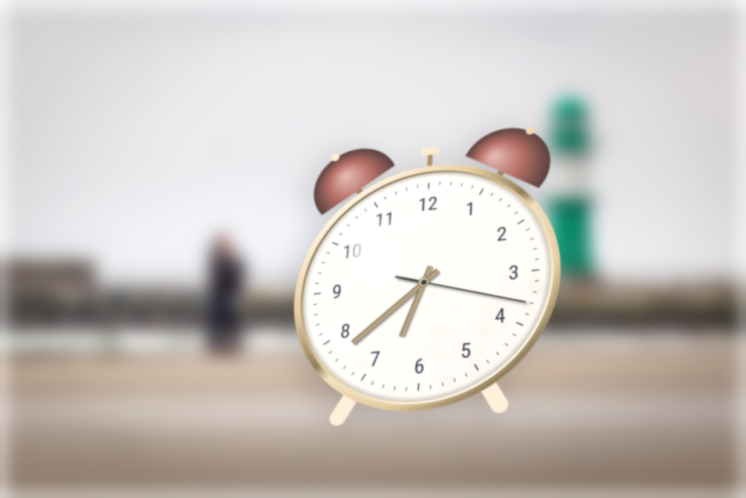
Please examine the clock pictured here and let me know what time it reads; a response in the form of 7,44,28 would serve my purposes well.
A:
6,38,18
